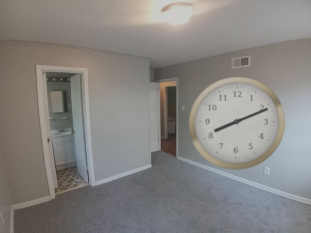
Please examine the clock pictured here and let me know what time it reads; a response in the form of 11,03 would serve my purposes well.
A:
8,11
